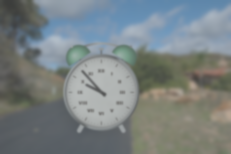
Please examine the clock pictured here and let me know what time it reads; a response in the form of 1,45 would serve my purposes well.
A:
9,53
